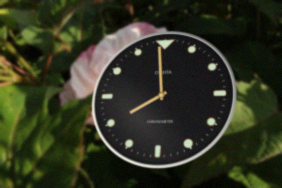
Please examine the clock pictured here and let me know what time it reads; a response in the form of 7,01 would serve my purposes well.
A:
7,59
